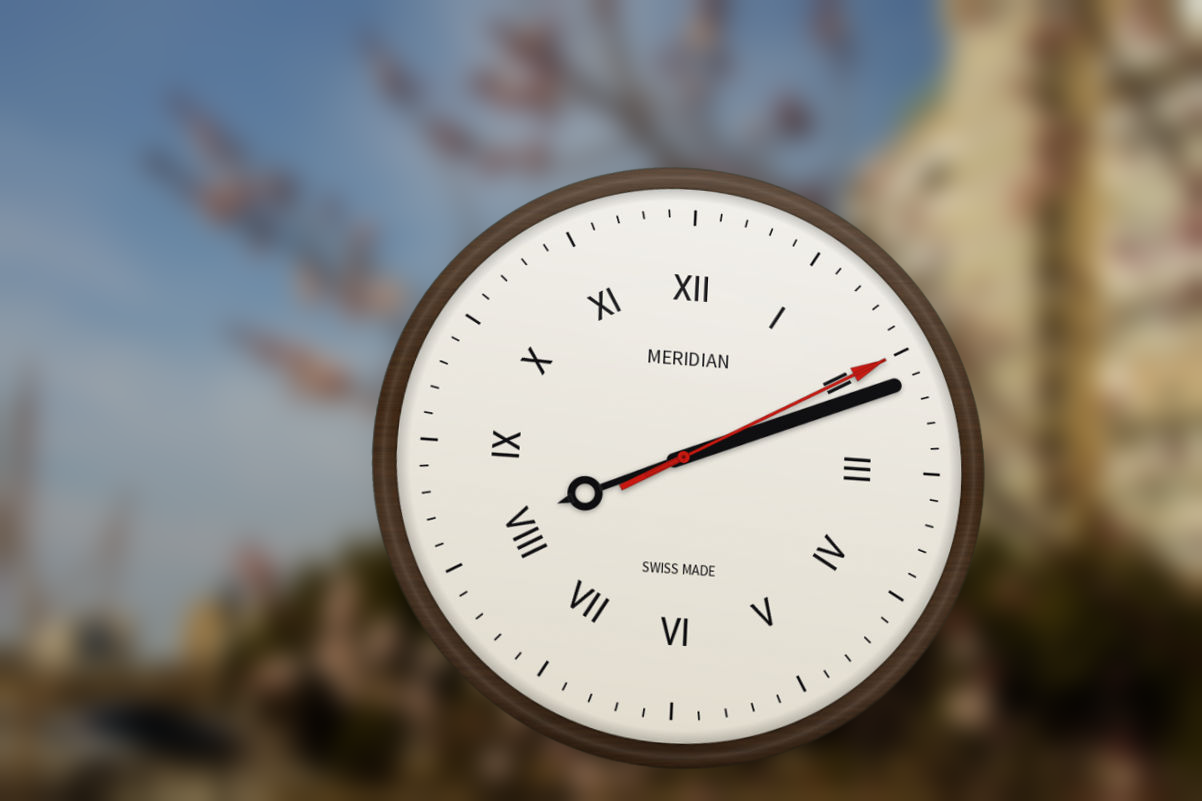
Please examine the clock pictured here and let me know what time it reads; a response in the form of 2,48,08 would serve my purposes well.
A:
8,11,10
